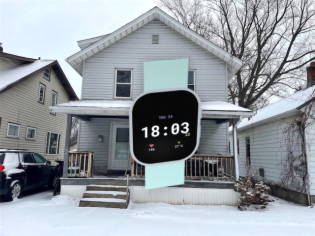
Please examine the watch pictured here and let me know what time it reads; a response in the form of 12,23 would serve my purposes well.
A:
18,03
